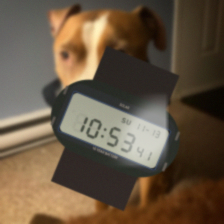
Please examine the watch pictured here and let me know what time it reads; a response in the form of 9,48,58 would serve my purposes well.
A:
10,53,41
